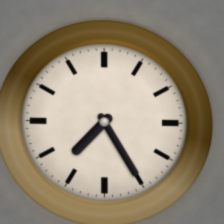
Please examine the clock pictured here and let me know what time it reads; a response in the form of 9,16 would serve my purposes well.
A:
7,25
